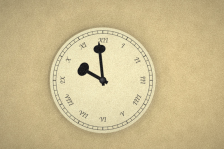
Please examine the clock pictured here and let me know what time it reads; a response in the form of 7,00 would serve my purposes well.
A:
9,59
